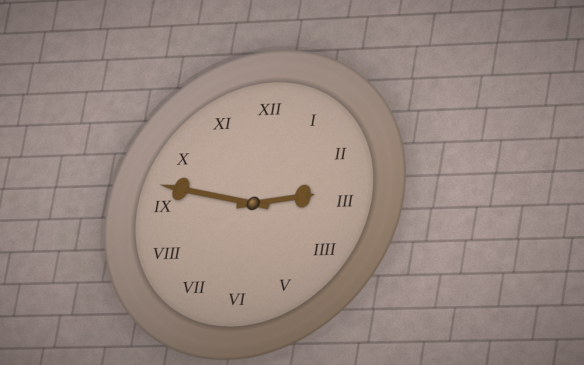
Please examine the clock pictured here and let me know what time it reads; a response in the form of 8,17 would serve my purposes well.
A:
2,47
